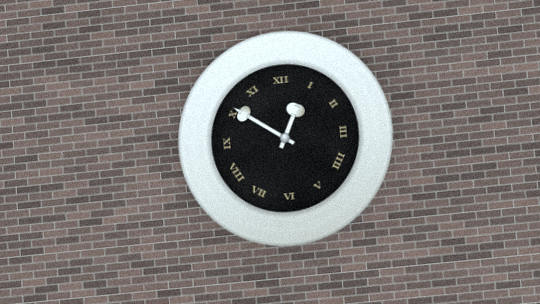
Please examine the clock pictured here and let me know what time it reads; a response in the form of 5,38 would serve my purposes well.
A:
12,51
